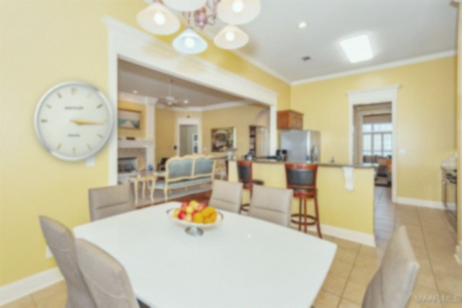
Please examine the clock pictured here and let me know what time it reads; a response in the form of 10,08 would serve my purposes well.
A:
3,16
